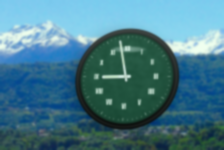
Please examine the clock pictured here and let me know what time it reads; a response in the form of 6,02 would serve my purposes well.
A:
8,58
